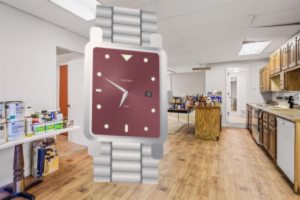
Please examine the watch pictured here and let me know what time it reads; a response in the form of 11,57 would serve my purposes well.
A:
6,50
